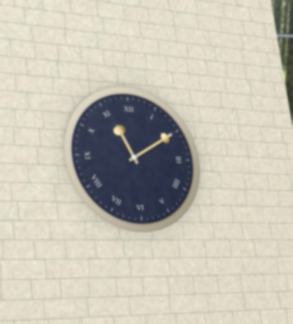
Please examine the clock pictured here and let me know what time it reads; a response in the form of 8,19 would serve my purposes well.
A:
11,10
